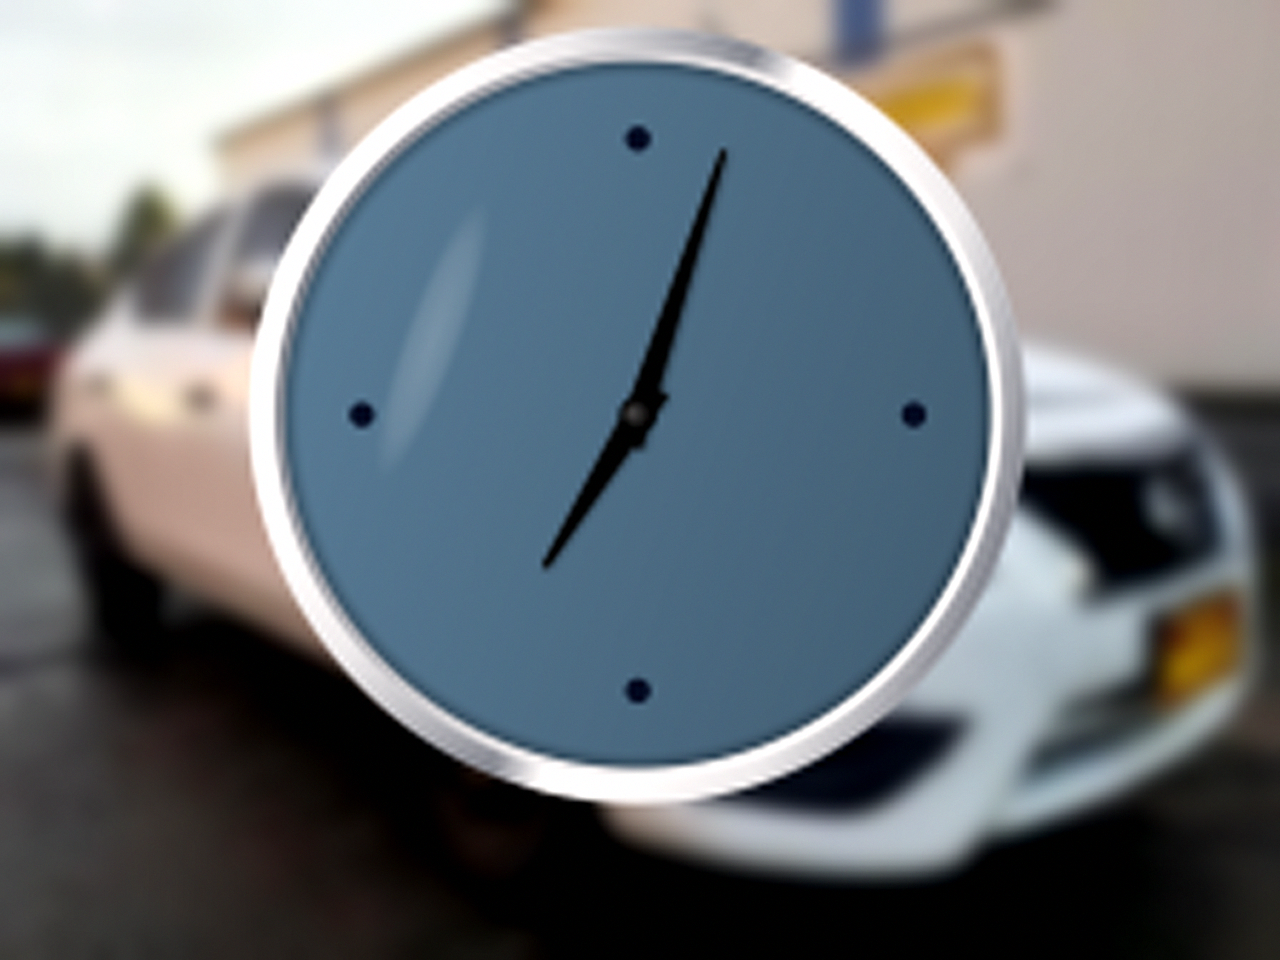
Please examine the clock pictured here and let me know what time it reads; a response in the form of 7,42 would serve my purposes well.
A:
7,03
